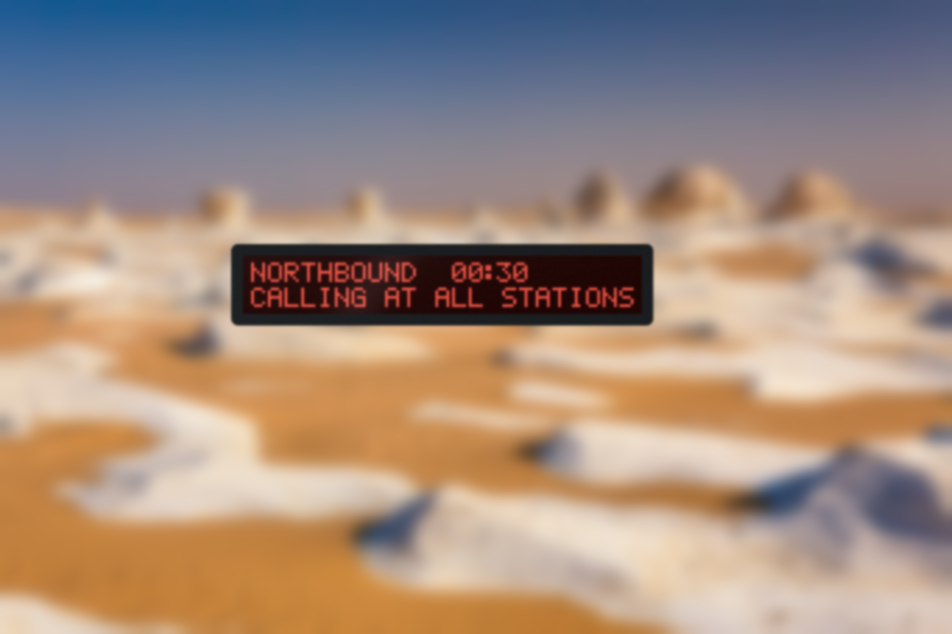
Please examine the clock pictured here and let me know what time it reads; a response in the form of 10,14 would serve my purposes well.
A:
0,30
